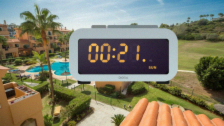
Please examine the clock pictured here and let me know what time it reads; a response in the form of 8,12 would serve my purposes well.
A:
0,21
